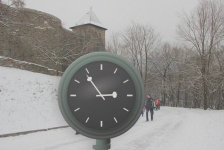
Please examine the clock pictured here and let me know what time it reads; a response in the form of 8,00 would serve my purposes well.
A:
2,54
